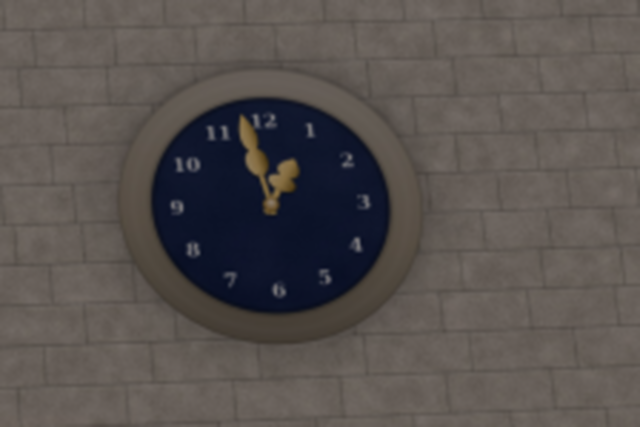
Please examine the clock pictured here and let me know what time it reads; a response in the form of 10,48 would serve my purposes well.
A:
12,58
